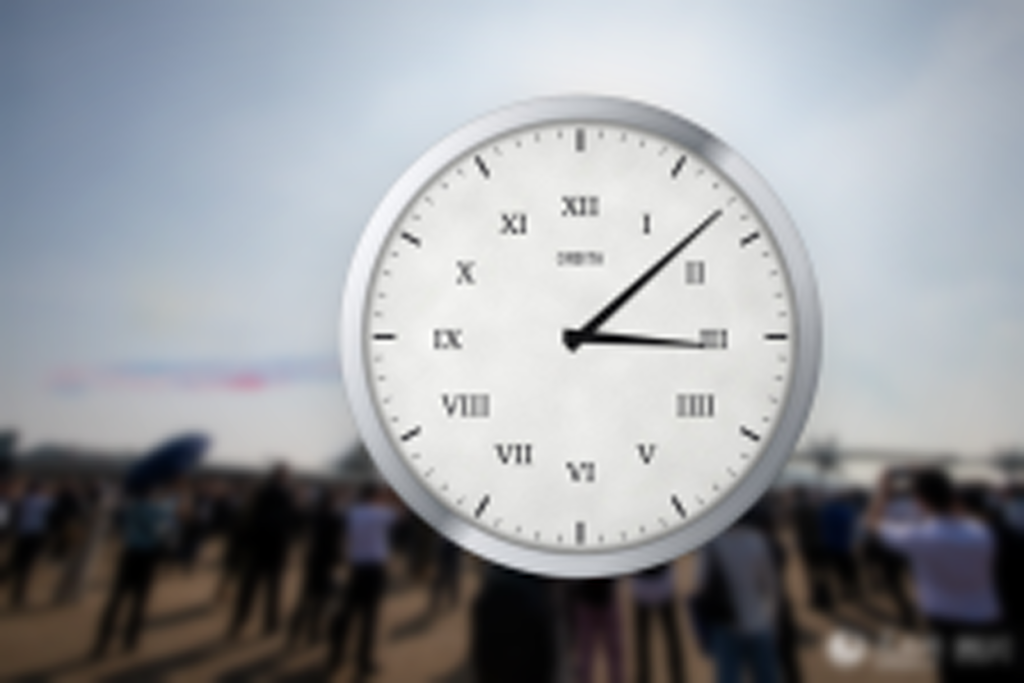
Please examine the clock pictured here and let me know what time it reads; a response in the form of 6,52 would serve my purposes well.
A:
3,08
